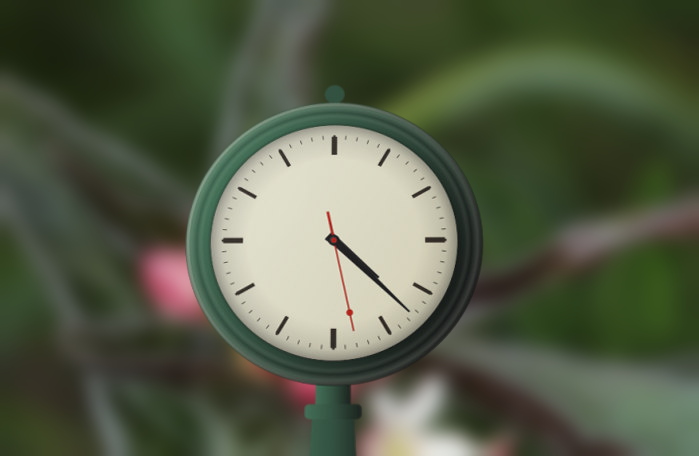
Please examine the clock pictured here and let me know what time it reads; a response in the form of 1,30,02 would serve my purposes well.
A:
4,22,28
